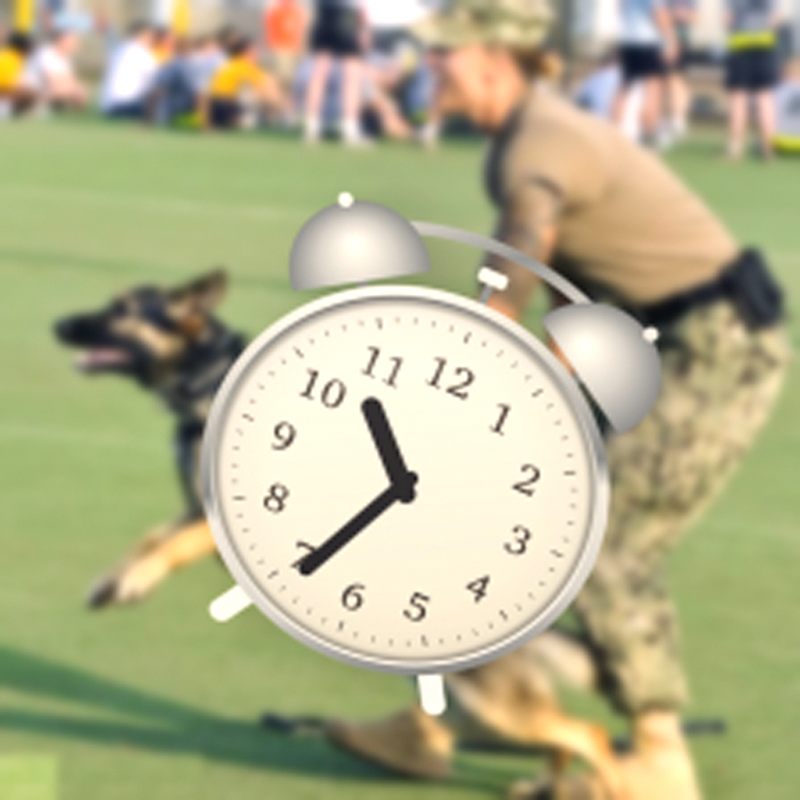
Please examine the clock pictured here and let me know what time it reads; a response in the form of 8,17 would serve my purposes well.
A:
10,34
